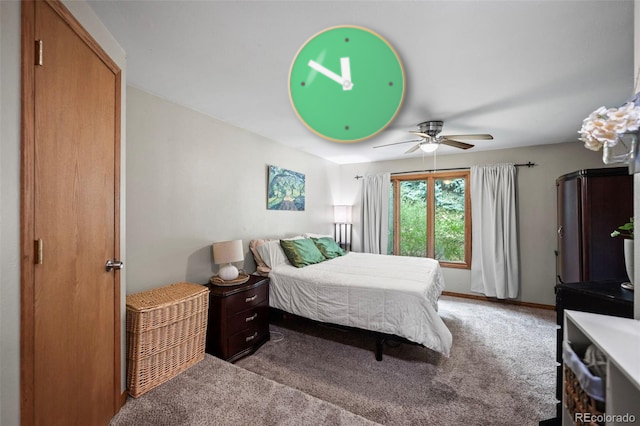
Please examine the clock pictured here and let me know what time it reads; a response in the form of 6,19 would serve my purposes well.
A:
11,50
